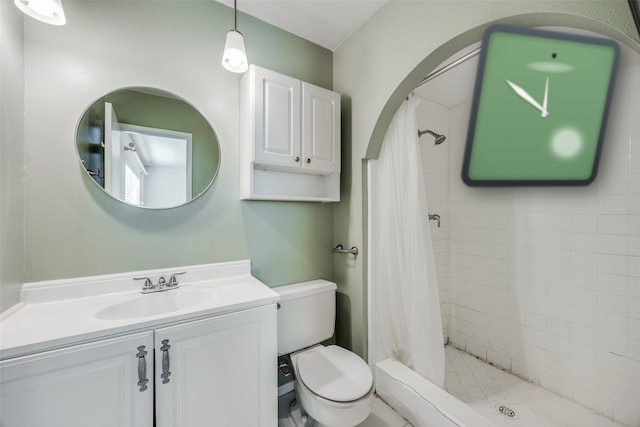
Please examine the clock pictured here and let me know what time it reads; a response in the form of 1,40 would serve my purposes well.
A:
11,50
